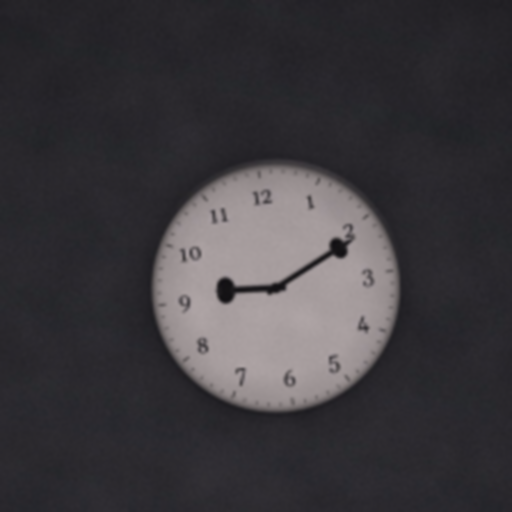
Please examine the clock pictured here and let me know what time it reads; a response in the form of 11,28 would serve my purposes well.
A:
9,11
